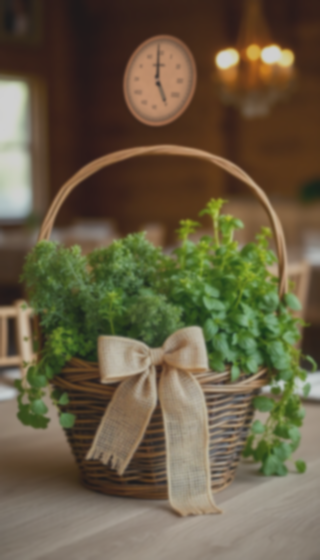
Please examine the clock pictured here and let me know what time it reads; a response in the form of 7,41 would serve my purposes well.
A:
4,59
